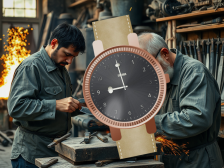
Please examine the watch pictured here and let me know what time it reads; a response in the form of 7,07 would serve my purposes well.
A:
8,59
